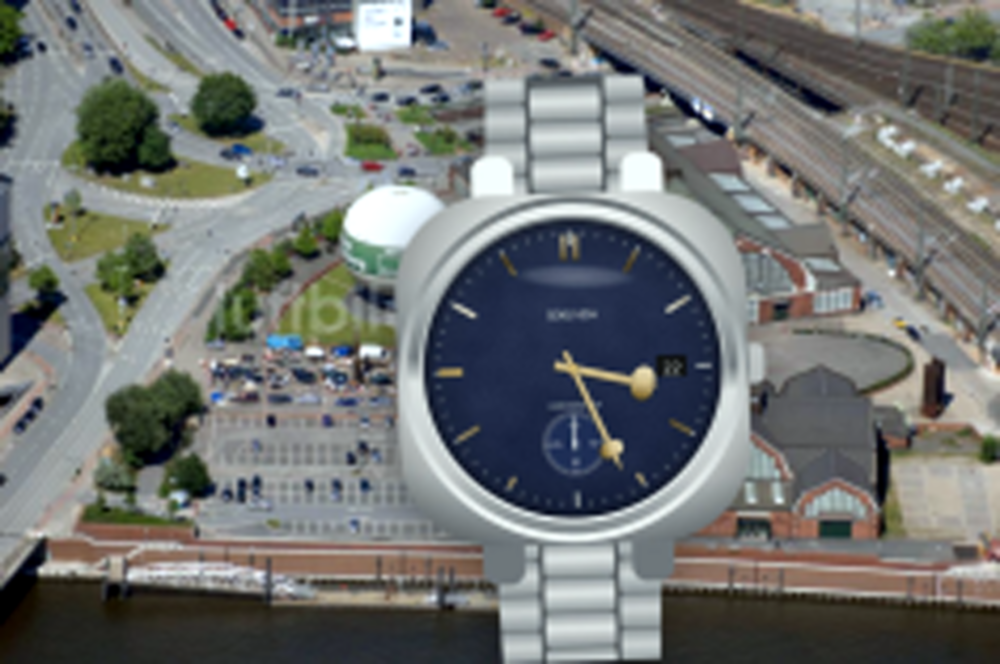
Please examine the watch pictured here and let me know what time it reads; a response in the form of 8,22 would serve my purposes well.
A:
3,26
